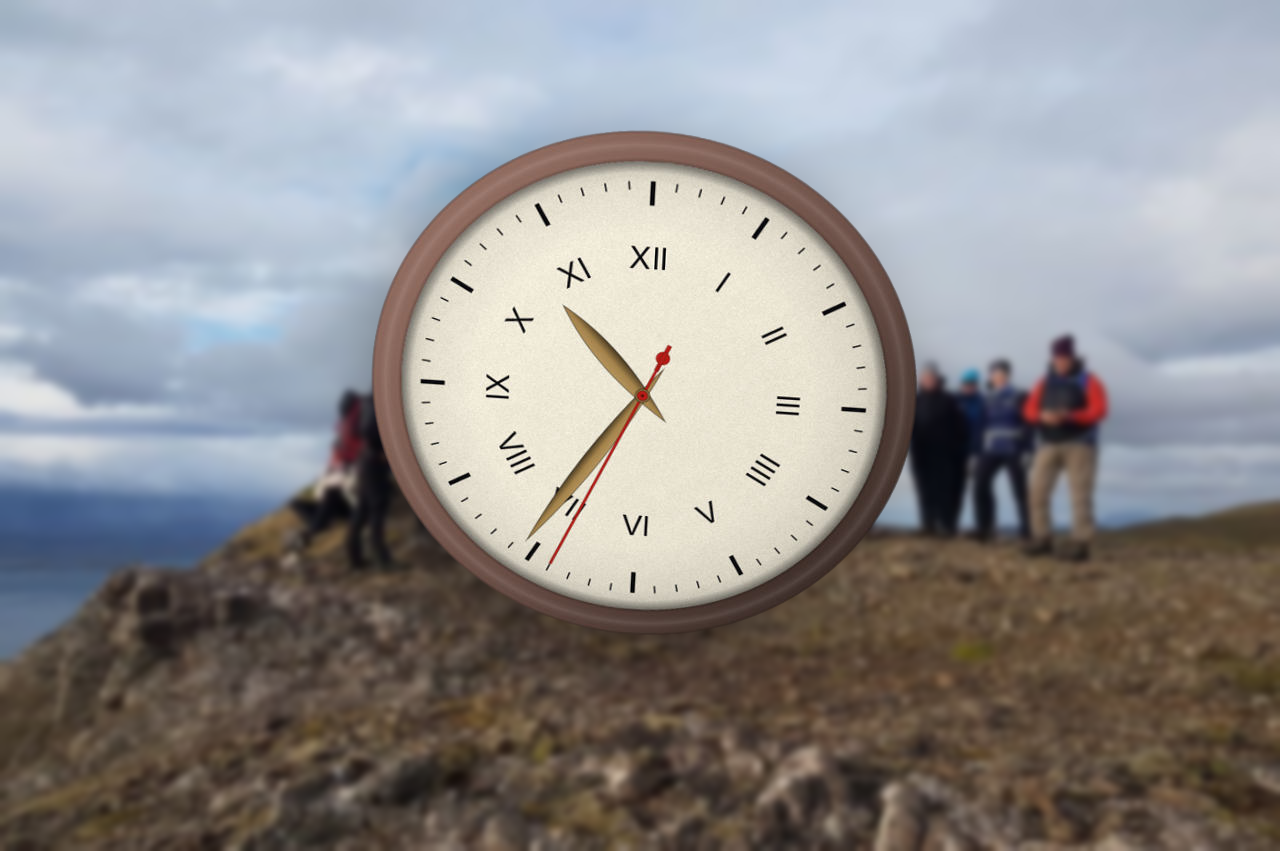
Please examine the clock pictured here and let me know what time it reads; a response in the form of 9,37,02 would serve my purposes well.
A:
10,35,34
